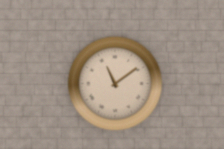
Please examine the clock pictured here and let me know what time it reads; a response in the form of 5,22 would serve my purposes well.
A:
11,09
